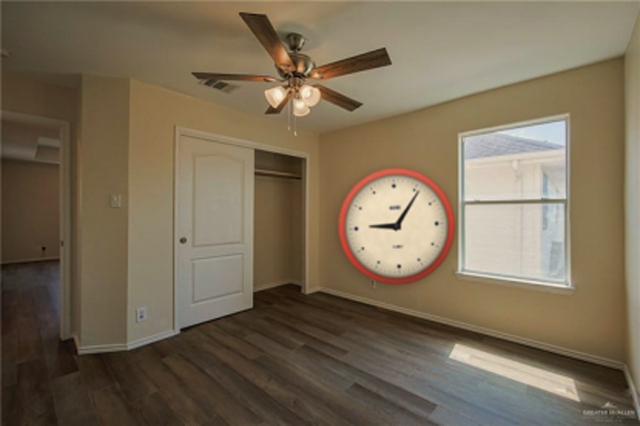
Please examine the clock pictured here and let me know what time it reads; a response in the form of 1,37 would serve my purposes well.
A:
9,06
